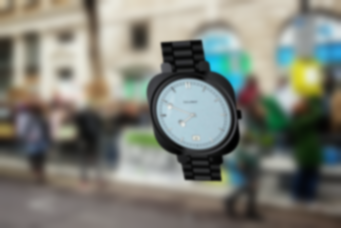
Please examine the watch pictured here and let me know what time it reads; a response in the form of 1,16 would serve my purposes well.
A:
7,49
